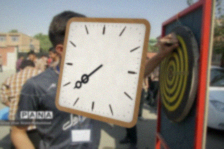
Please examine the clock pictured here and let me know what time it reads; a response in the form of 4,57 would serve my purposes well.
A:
7,38
